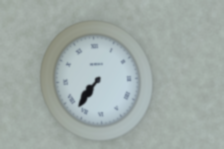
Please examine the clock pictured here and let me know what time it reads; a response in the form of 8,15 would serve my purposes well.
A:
7,37
